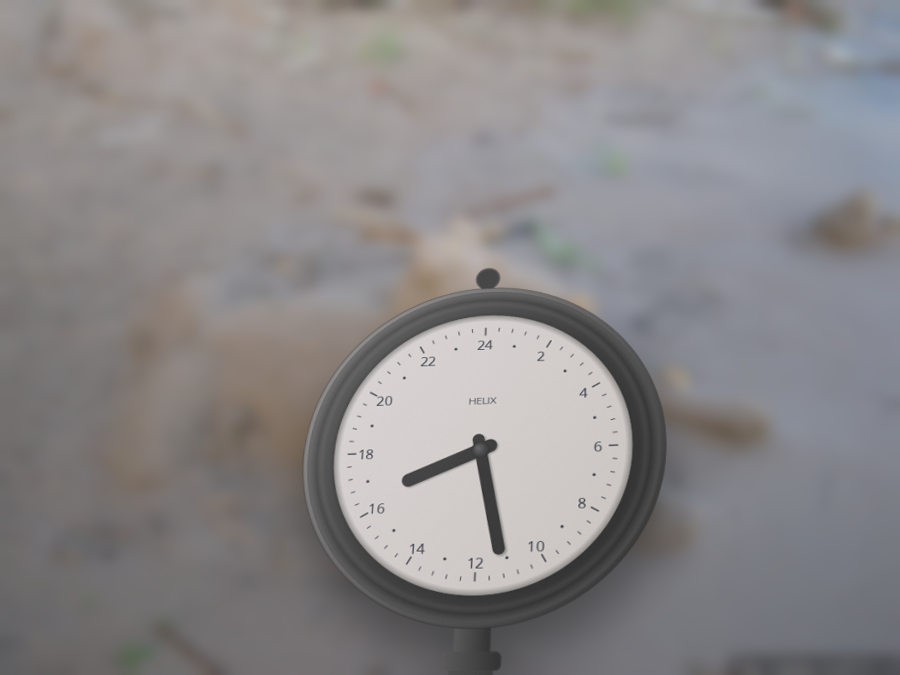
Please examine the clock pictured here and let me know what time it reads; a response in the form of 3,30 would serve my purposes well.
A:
16,28
